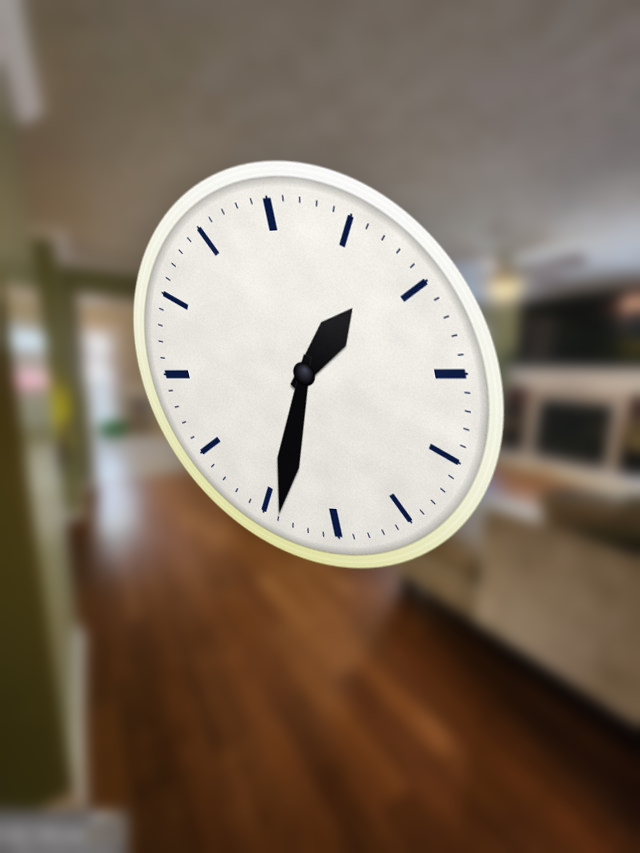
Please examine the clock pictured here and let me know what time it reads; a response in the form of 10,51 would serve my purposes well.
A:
1,34
